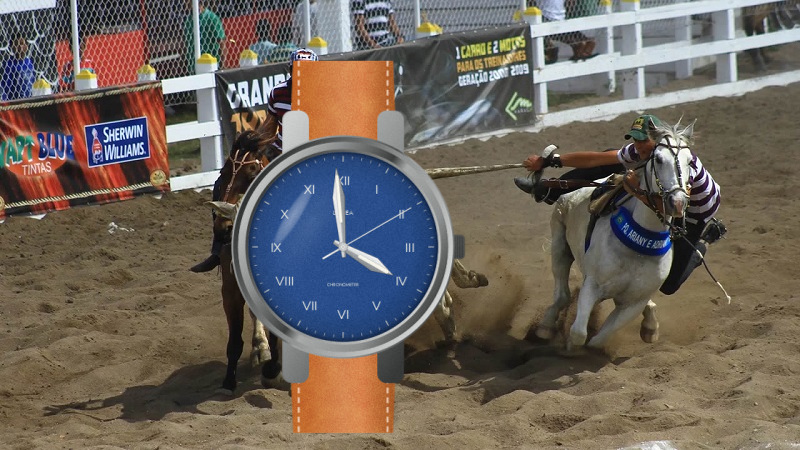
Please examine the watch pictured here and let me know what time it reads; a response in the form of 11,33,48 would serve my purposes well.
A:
3,59,10
